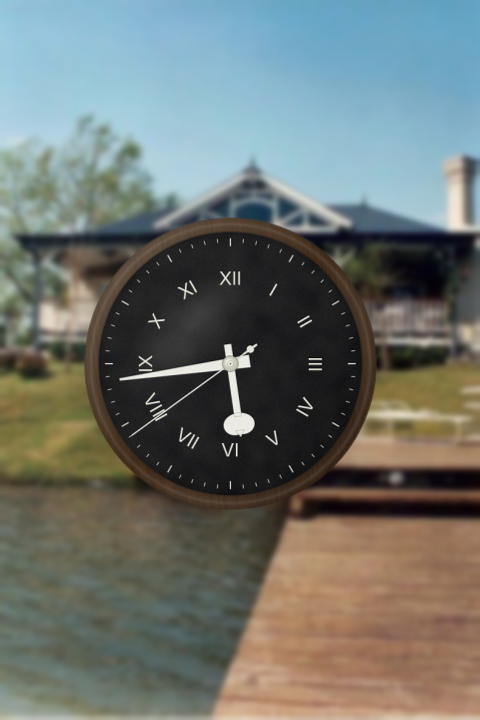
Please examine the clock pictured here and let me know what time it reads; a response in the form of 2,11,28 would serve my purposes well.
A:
5,43,39
